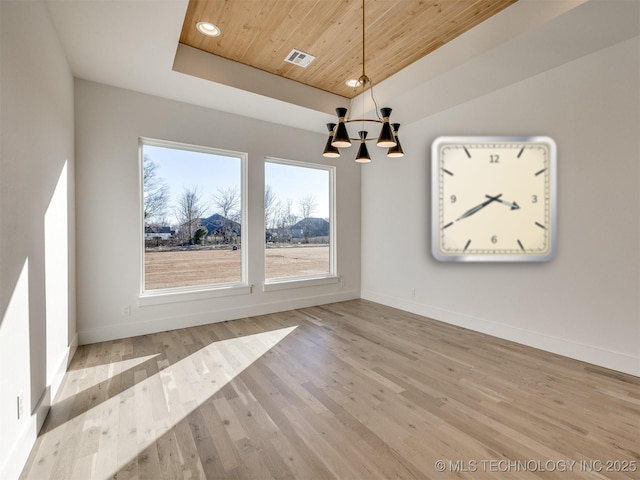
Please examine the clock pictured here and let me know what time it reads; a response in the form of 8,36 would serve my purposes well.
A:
3,40
